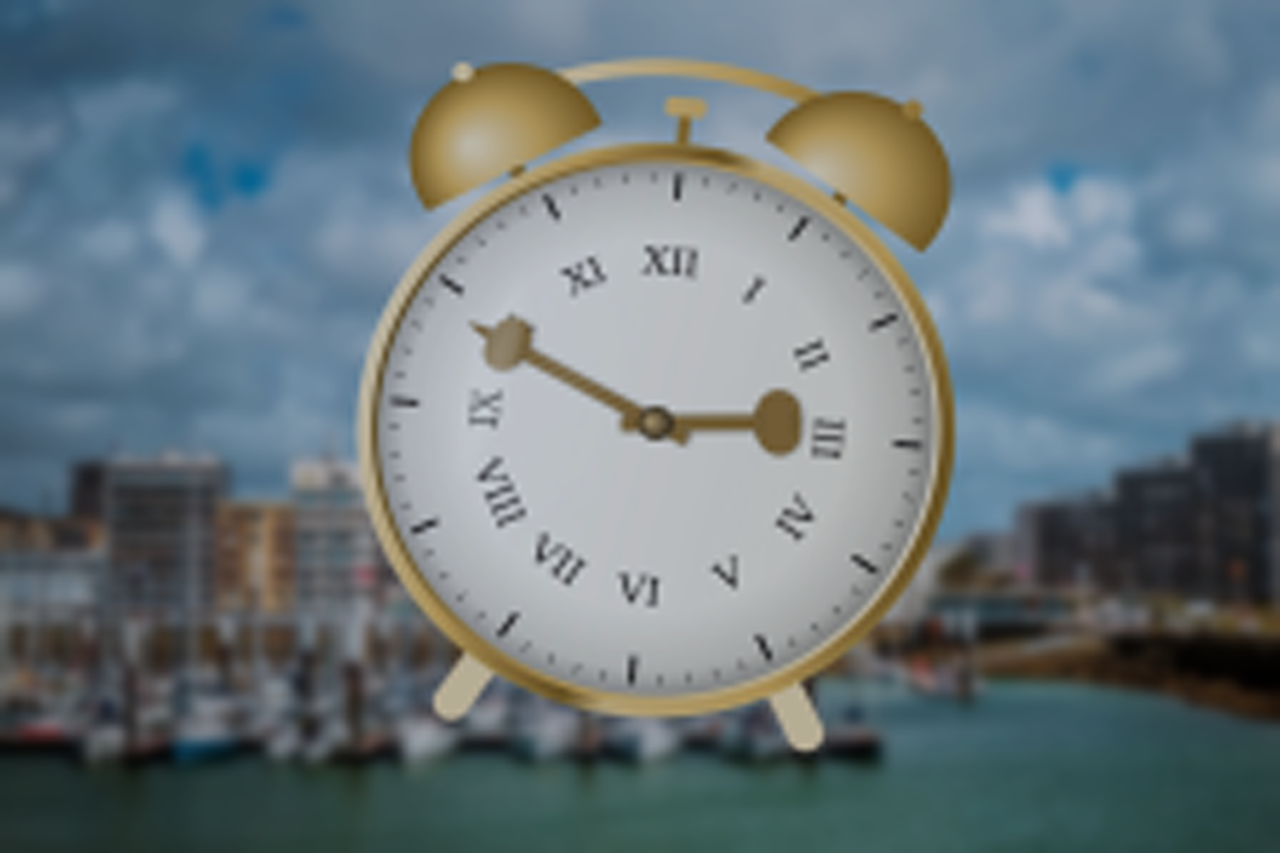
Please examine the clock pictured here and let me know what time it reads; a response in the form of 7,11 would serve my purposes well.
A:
2,49
